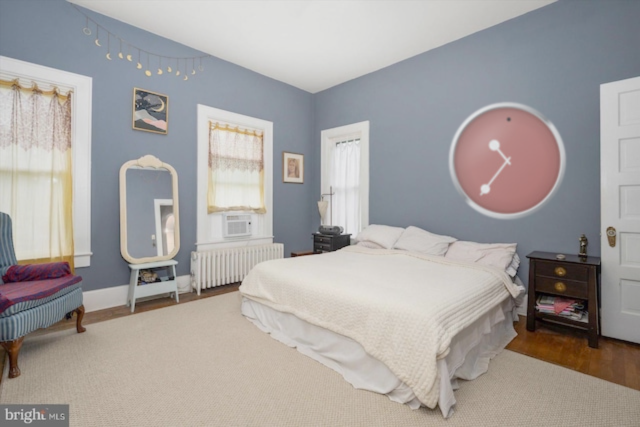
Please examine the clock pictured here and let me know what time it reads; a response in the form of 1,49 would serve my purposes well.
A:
10,36
